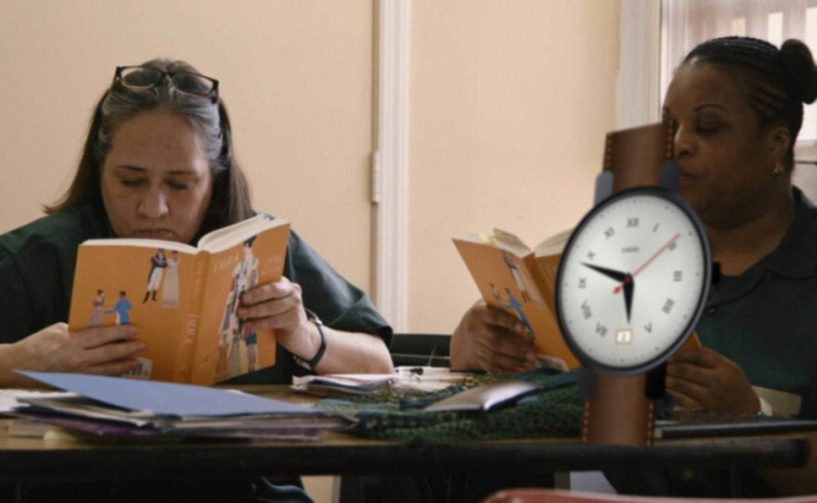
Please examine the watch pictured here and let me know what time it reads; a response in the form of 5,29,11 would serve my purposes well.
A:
5,48,09
